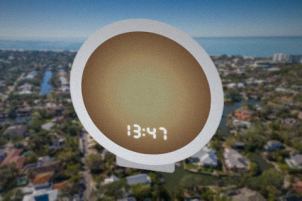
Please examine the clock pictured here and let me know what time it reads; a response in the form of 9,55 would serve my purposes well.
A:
13,47
